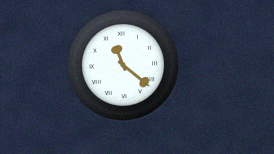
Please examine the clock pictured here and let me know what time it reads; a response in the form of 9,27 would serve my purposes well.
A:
11,22
